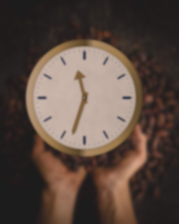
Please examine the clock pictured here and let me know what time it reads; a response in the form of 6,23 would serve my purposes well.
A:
11,33
